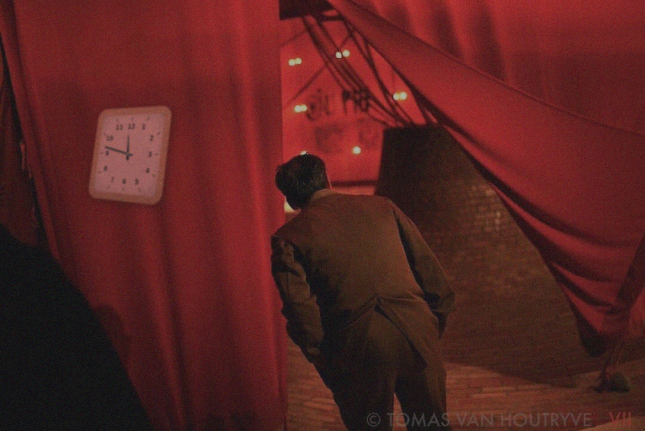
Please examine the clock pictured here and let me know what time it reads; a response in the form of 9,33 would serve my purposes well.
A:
11,47
